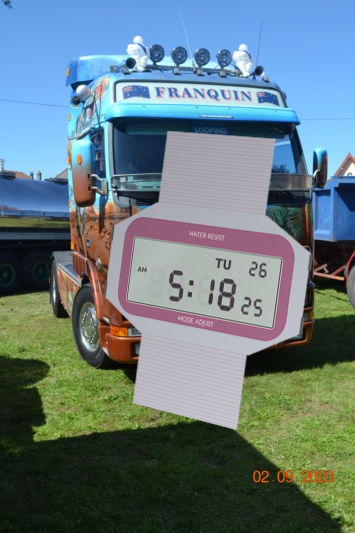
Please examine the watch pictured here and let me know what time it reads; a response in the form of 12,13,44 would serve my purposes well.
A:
5,18,25
